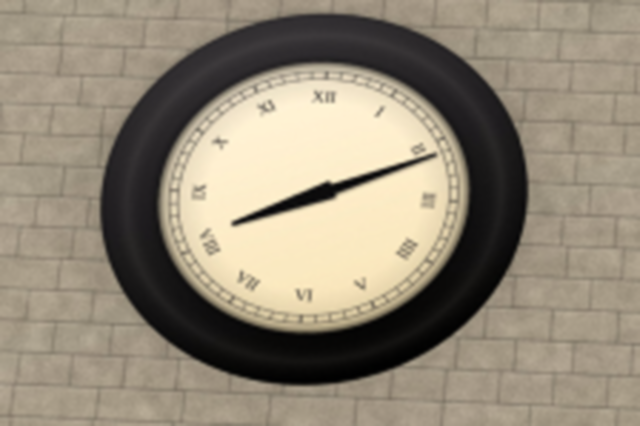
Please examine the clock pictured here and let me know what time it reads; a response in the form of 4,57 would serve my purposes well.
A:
8,11
